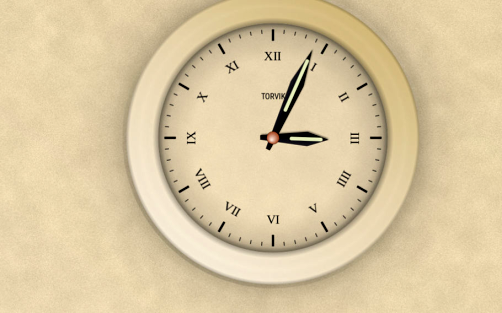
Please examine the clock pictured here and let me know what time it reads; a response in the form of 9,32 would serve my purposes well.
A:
3,04
